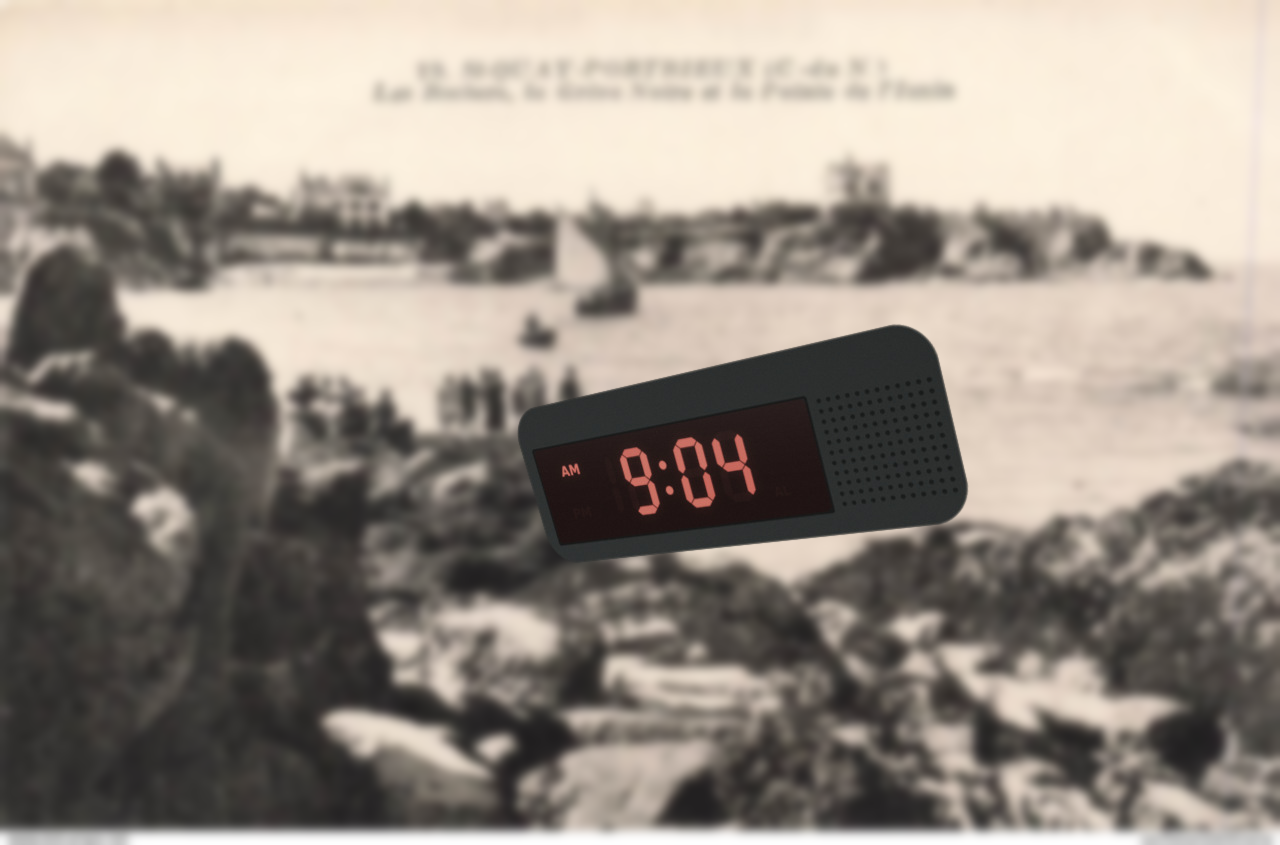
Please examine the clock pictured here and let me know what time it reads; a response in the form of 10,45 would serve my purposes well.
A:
9,04
